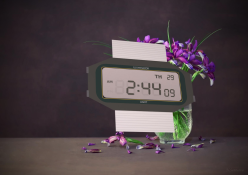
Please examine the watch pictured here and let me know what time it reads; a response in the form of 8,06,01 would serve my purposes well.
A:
2,44,09
